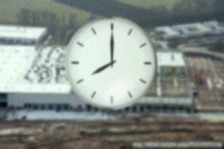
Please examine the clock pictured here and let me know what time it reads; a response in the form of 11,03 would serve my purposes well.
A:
8,00
